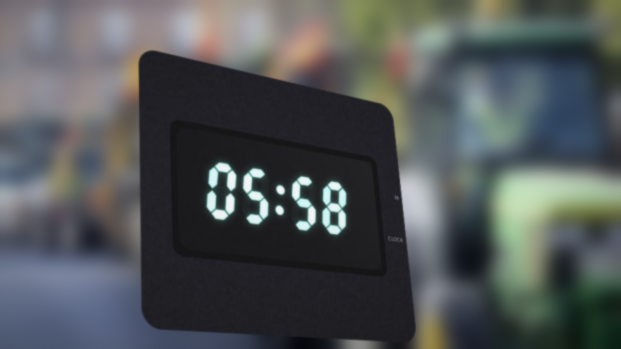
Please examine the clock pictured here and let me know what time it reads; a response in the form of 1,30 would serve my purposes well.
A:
5,58
